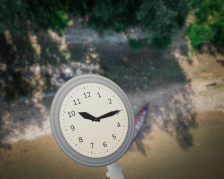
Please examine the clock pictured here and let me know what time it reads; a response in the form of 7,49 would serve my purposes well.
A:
10,15
